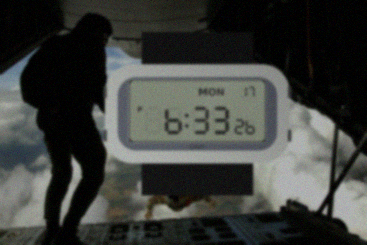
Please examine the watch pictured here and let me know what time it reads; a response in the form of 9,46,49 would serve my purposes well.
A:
6,33,26
